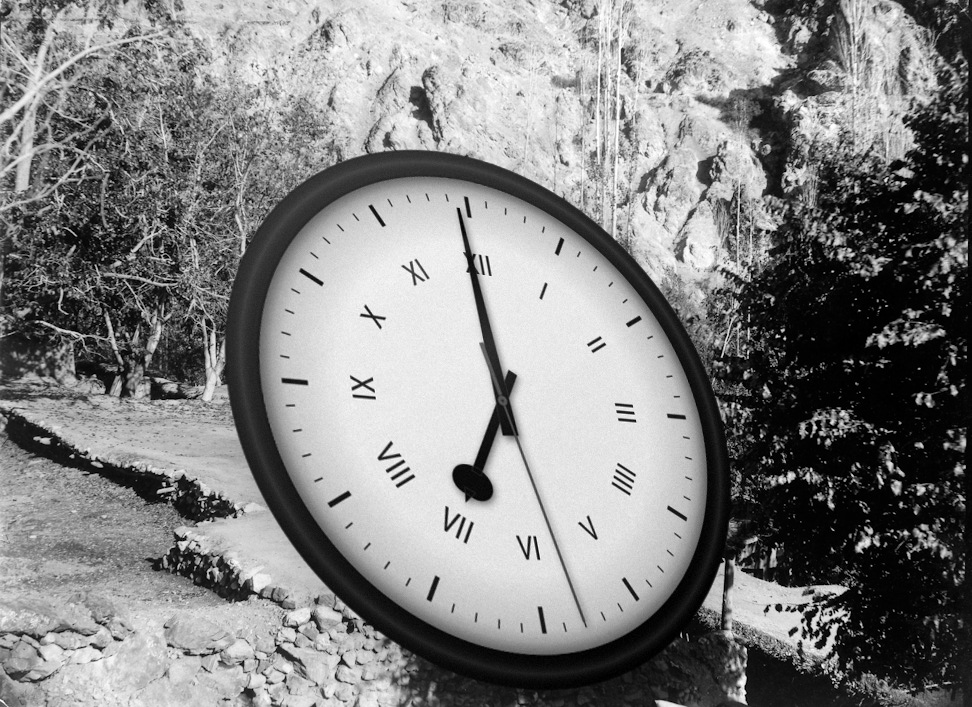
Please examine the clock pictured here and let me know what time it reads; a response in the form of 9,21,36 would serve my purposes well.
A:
6,59,28
